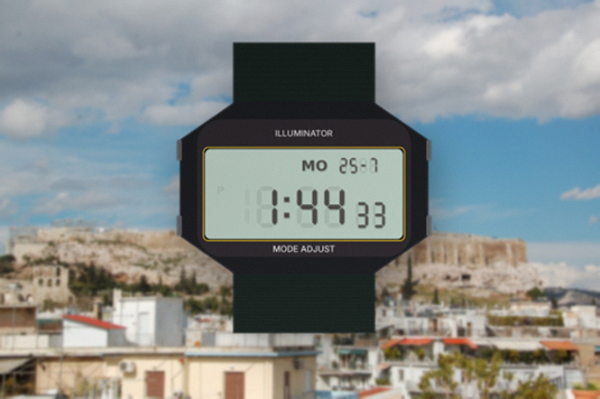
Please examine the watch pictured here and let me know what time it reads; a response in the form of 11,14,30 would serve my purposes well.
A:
1,44,33
